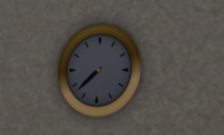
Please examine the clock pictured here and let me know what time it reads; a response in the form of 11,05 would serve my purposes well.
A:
7,38
